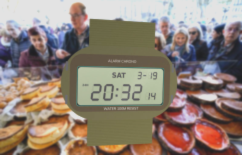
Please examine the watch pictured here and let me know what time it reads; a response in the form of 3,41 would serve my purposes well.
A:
20,32
